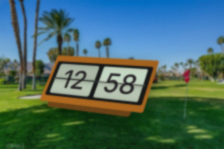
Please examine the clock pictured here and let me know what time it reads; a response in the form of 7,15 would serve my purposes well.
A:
12,58
